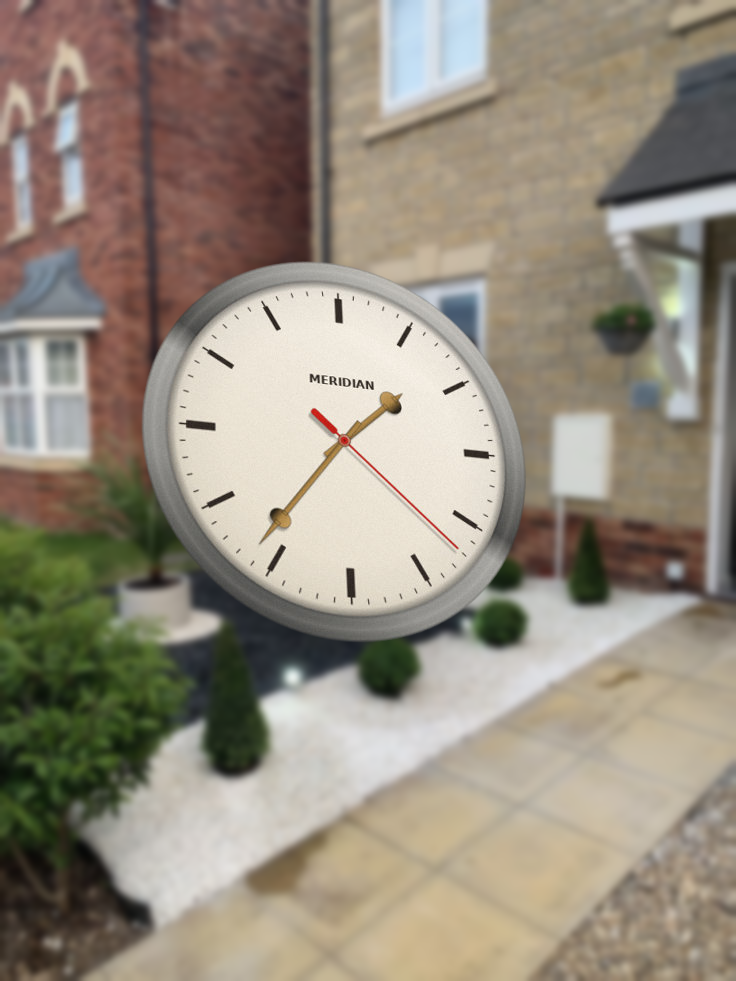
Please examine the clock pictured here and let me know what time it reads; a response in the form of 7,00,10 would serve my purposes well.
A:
1,36,22
